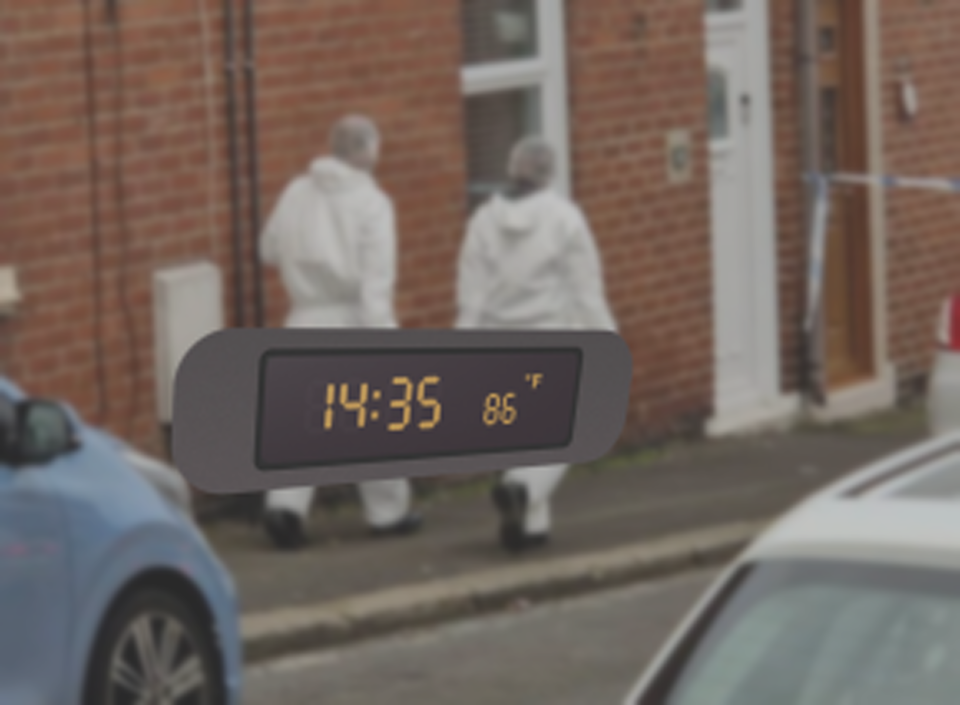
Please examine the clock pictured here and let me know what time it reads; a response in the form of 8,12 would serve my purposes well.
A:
14,35
